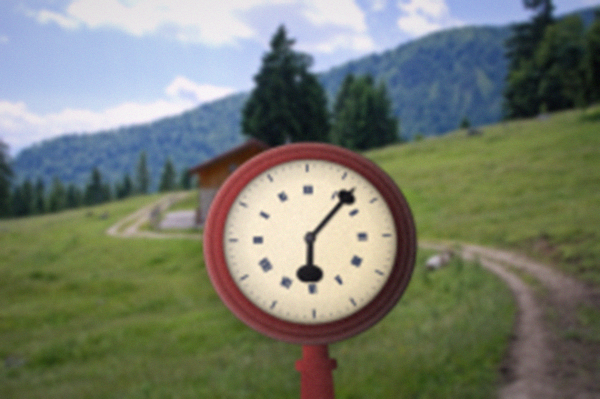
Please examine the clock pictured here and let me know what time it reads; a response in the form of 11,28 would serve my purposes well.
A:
6,07
